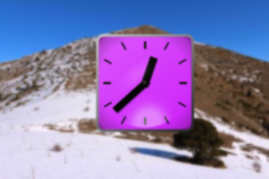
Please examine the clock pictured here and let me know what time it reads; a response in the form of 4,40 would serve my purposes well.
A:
12,38
